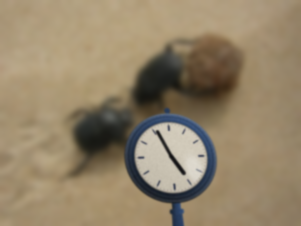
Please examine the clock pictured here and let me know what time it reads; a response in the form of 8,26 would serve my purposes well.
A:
4,56
